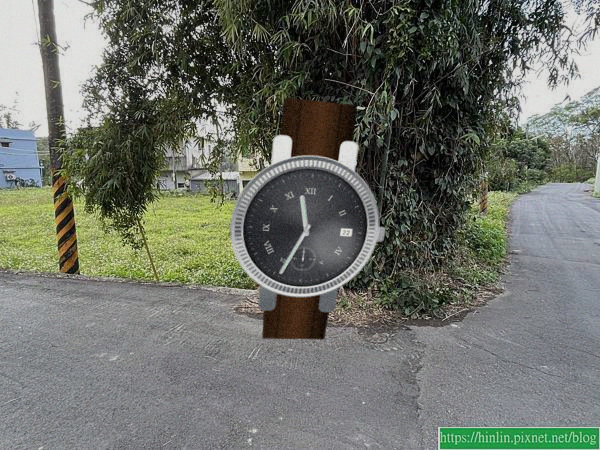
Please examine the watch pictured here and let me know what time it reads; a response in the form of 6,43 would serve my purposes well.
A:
11,34
